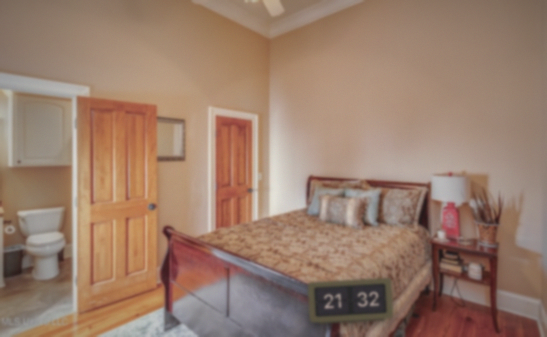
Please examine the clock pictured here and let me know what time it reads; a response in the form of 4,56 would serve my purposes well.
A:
21,32
